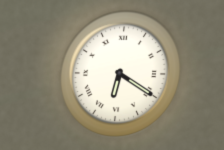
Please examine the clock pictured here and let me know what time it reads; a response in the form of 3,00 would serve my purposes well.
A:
6,20
